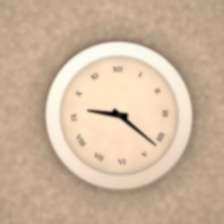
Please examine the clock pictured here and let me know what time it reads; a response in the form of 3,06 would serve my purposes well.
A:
9,22
